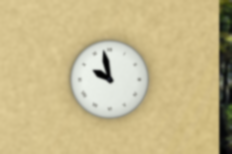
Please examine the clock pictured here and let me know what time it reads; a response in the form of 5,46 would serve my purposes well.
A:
9,58
